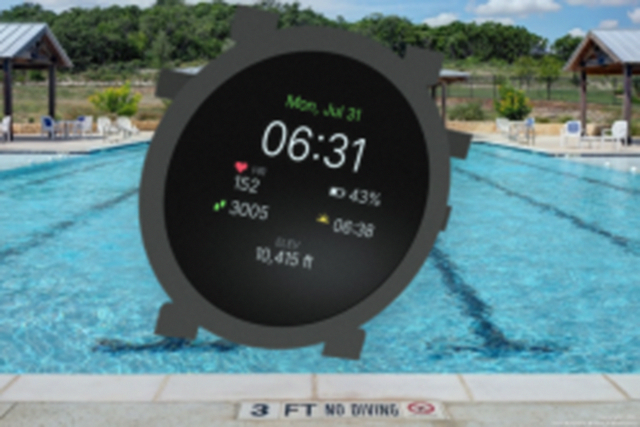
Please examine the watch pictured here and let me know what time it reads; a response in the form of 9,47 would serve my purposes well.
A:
6,31
